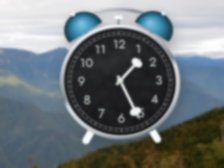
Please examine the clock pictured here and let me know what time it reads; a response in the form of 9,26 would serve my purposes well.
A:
1,26
